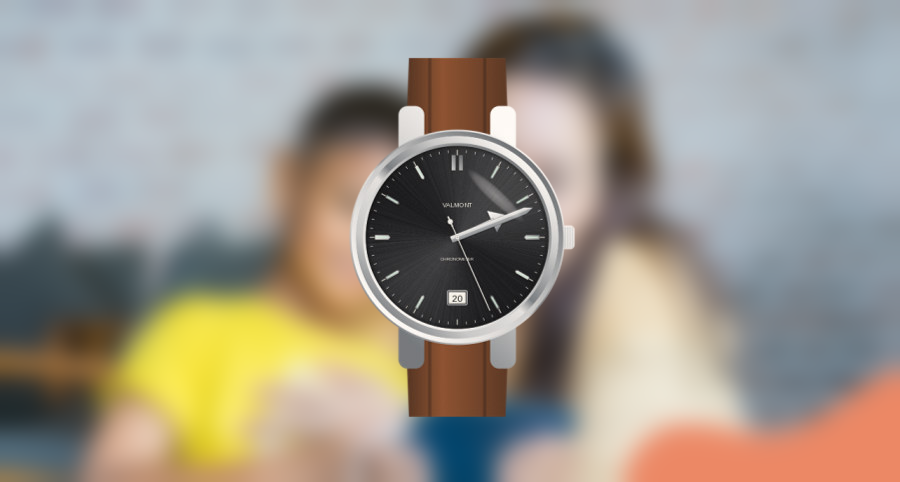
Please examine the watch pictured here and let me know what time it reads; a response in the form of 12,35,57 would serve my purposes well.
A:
2,11,26
